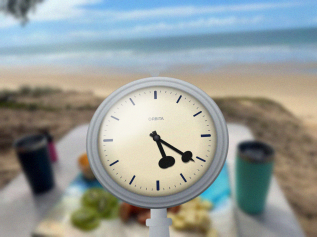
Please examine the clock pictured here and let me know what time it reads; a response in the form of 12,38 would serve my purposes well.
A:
5,21
